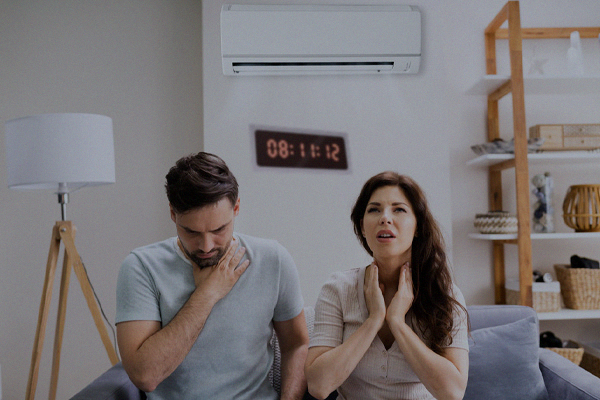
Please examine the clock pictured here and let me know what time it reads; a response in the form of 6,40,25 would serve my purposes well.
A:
8,11,12
